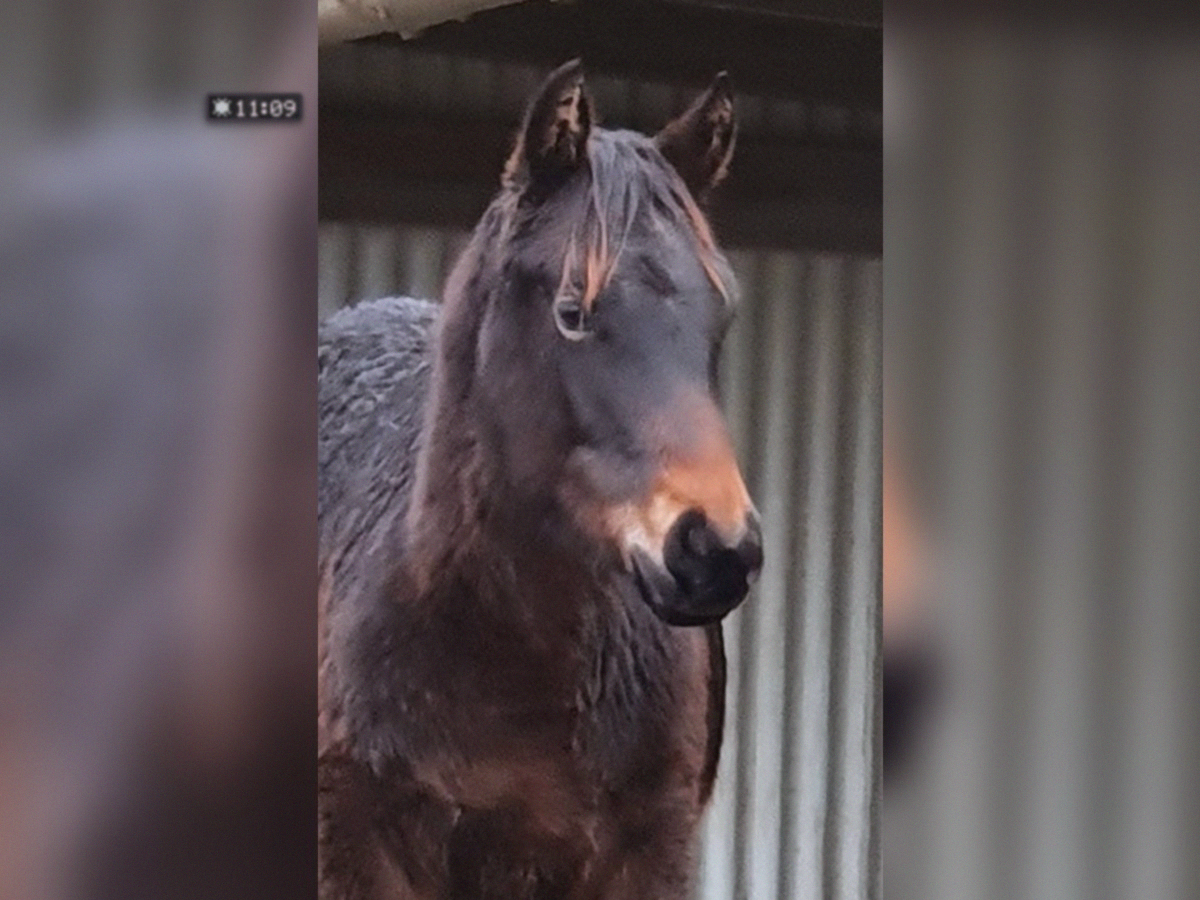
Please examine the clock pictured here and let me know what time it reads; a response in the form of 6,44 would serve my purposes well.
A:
11,09
